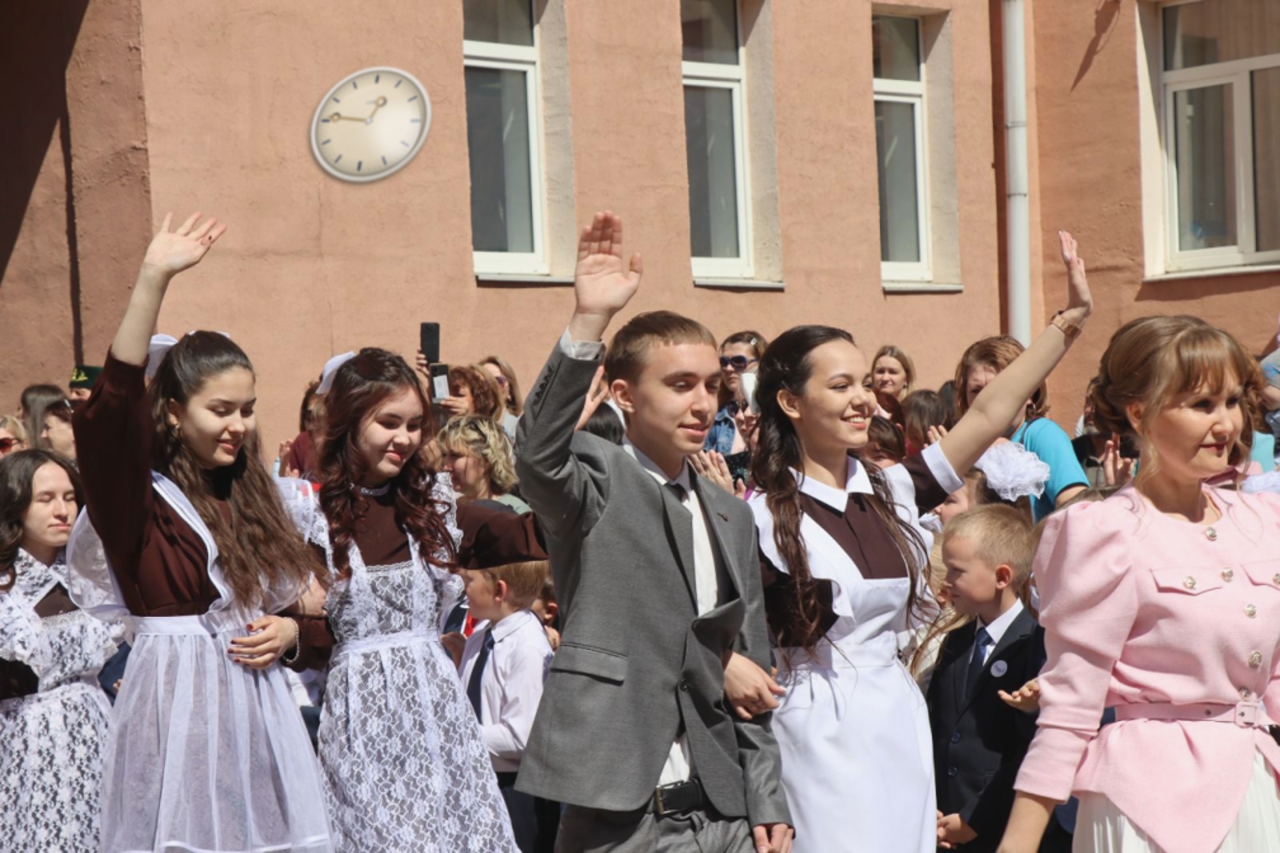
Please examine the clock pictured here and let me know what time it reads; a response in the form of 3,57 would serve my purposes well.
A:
12,46
